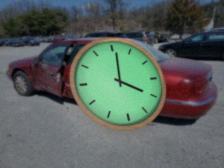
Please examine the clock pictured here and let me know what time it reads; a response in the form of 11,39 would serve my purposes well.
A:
4,01
